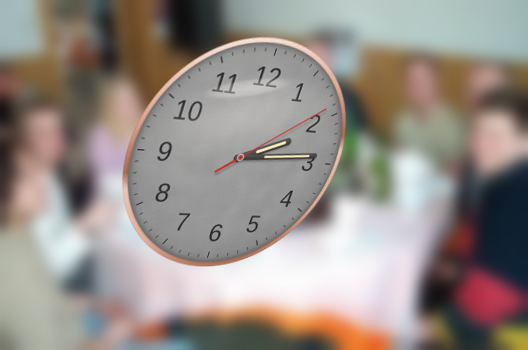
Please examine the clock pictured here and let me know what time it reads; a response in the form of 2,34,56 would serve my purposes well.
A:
2,14,09
